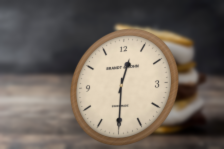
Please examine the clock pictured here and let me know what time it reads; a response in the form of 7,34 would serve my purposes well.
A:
12,30
